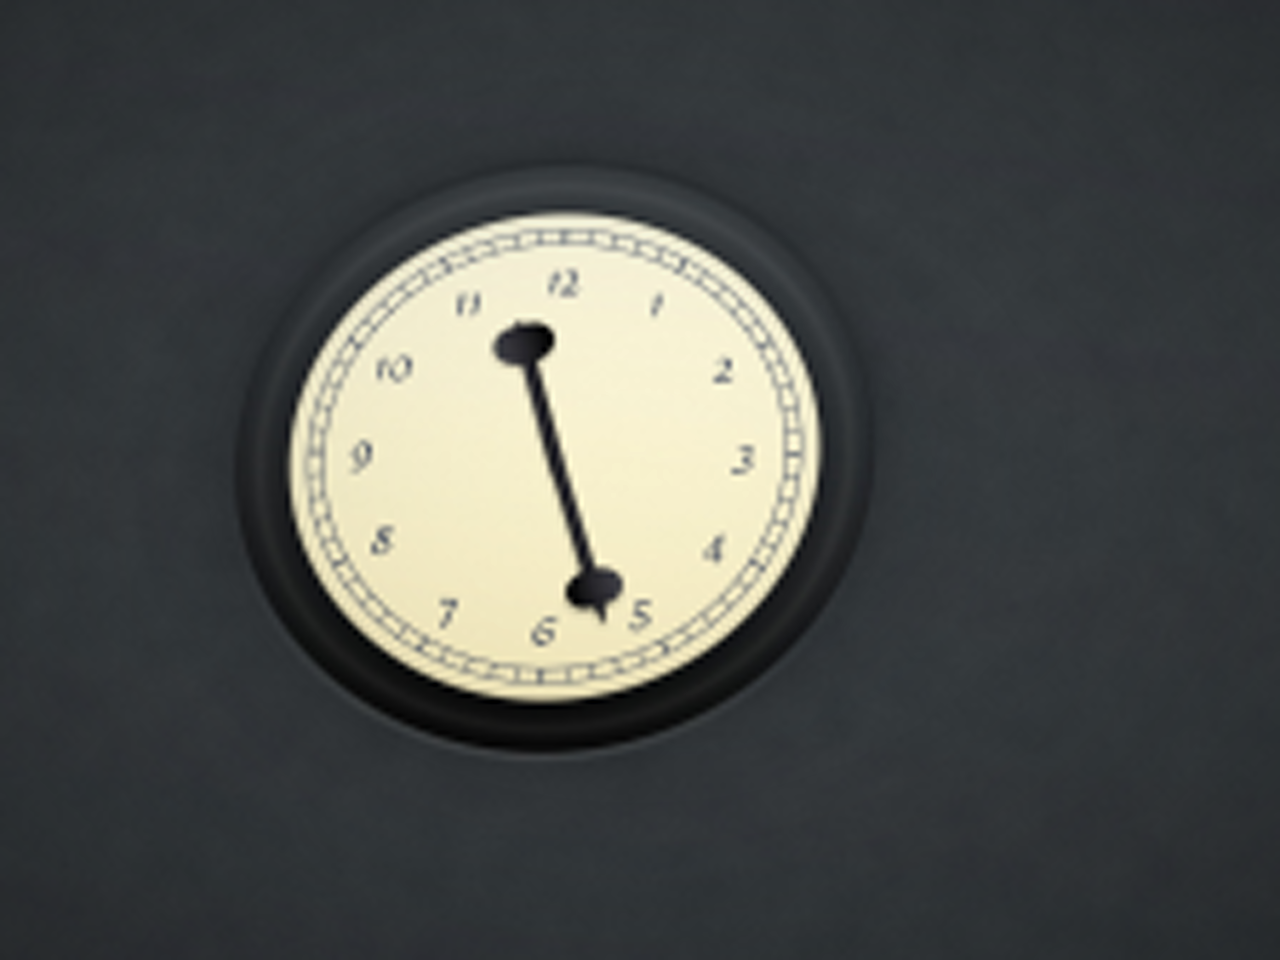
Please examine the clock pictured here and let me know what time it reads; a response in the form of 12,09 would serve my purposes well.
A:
11,27
